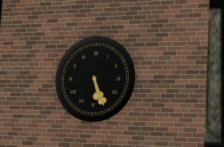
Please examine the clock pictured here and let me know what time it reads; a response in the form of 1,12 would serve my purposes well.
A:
5,26
